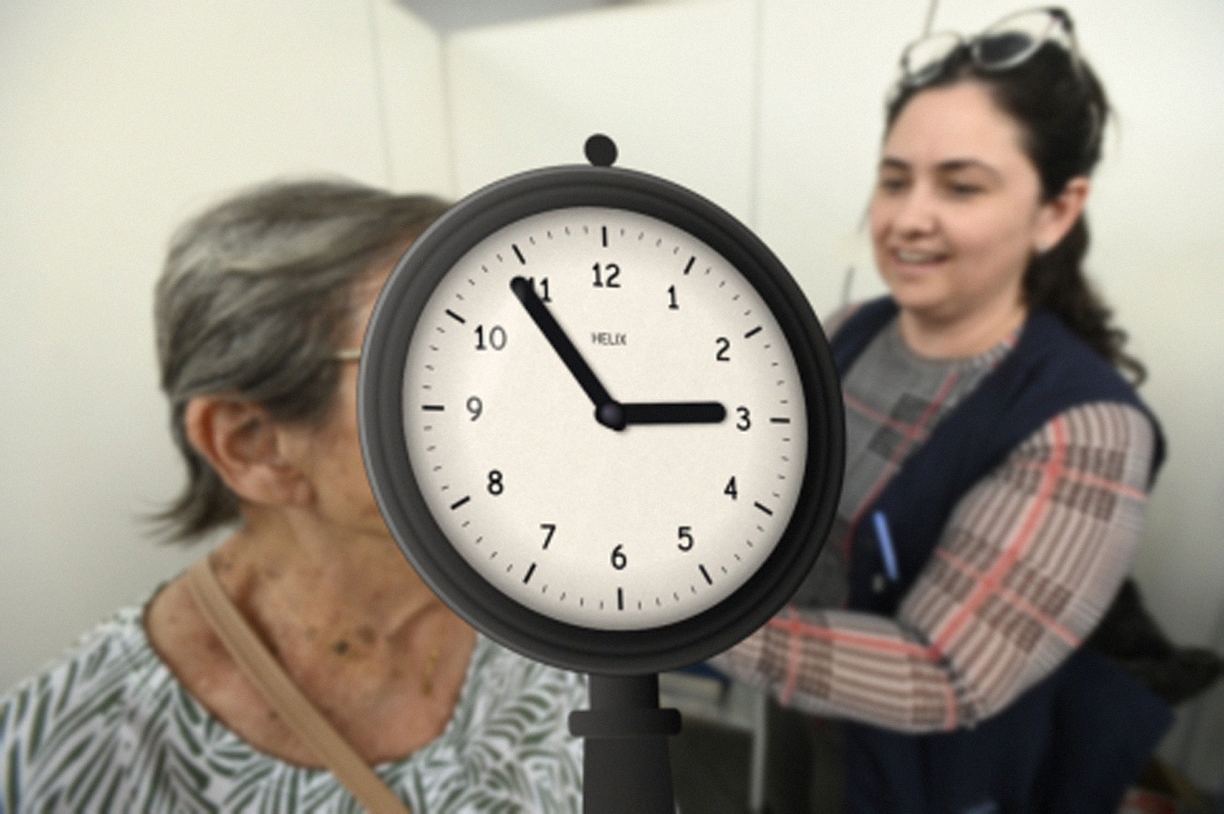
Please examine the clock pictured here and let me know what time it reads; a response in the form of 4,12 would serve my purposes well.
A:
2,54
